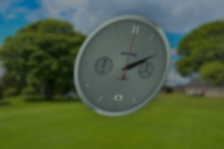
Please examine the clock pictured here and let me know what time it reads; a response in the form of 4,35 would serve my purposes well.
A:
2,10
